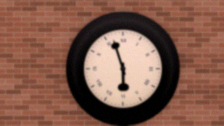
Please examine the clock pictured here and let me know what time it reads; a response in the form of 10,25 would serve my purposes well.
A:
5,57
